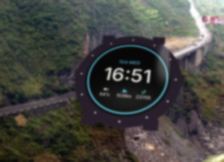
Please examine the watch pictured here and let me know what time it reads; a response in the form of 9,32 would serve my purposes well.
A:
16,51
